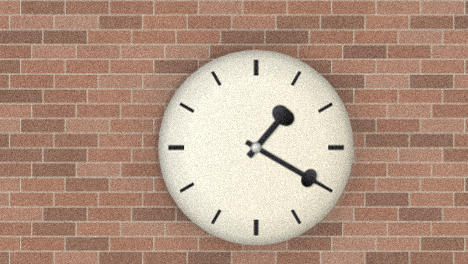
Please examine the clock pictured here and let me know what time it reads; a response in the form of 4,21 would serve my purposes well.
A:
1,20
